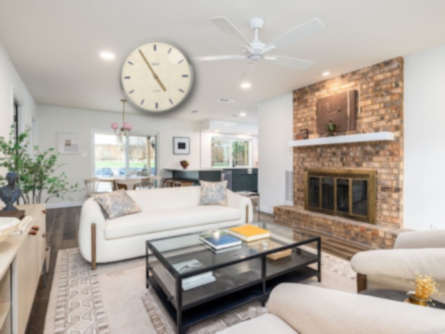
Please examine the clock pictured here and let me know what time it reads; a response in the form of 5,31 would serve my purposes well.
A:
4,55
